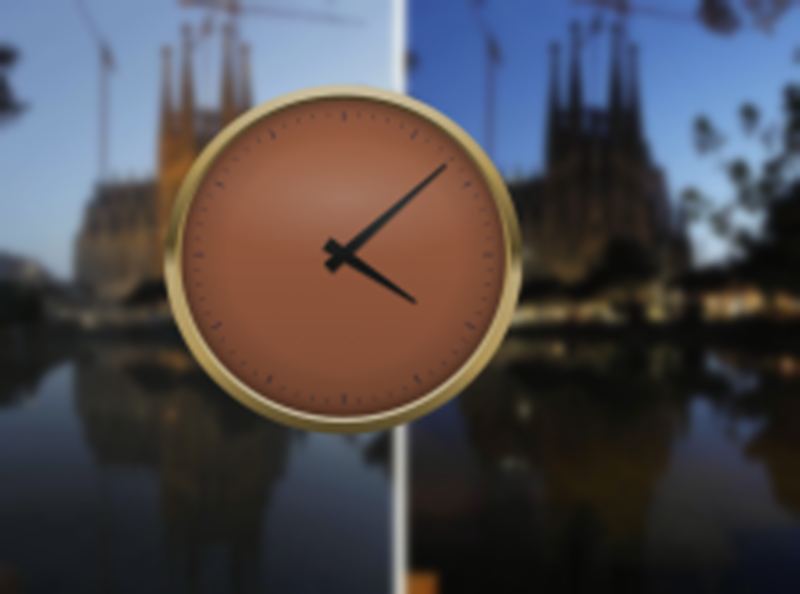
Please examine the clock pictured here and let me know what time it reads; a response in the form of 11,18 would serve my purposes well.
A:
4,08
